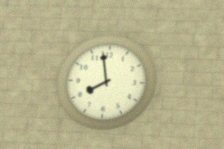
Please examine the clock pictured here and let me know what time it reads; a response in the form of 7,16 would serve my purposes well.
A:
7,58
